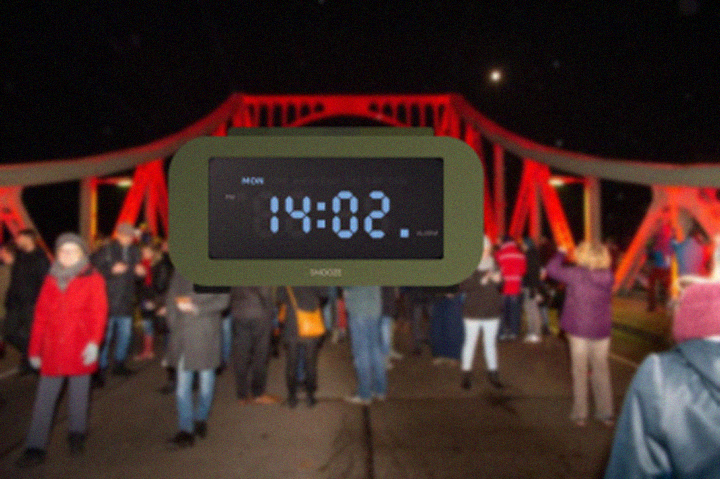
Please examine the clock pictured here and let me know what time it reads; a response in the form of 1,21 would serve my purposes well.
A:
14,02
